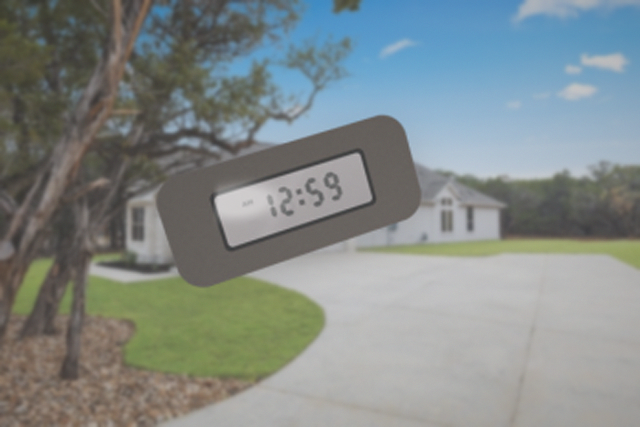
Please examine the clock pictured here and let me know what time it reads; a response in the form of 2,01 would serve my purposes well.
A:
12,59
